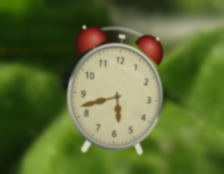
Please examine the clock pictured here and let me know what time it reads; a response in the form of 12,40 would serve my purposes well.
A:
5,42
